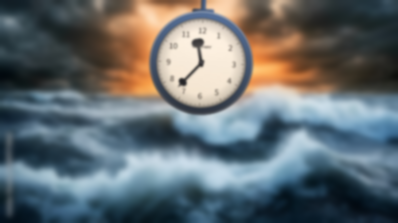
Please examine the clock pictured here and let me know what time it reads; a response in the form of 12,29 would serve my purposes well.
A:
11,37
